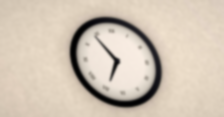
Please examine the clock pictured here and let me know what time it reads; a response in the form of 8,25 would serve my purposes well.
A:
6,54
